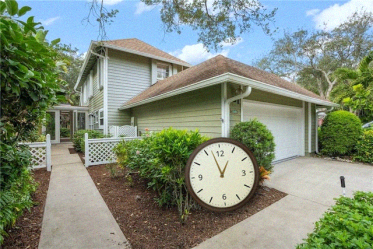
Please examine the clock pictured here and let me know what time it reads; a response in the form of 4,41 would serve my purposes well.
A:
12,57
